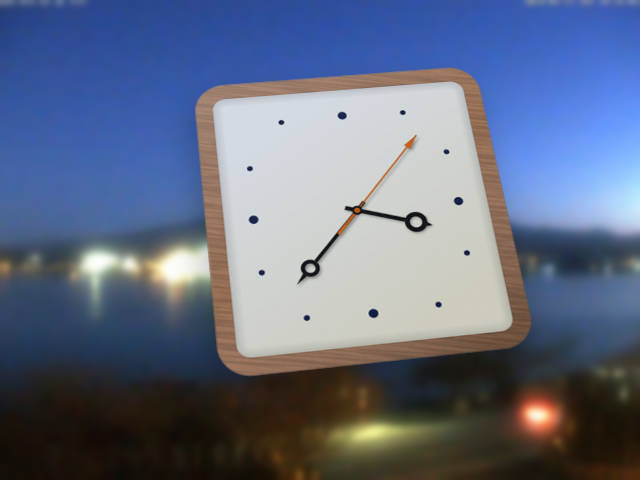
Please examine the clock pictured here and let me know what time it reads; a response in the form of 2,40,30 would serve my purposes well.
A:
3,37,07
